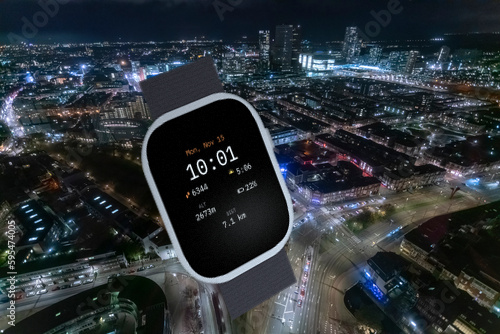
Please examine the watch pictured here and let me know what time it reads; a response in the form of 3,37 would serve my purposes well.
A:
10,01
